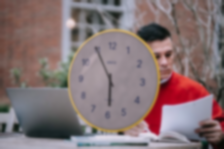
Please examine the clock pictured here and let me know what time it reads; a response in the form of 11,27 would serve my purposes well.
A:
5,55
